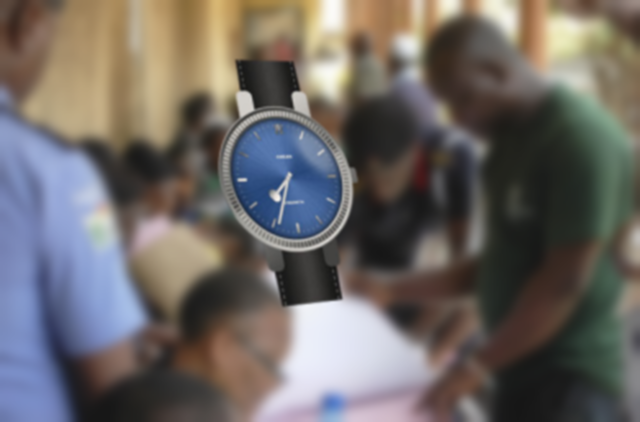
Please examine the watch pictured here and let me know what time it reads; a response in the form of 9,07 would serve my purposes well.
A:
7,34
